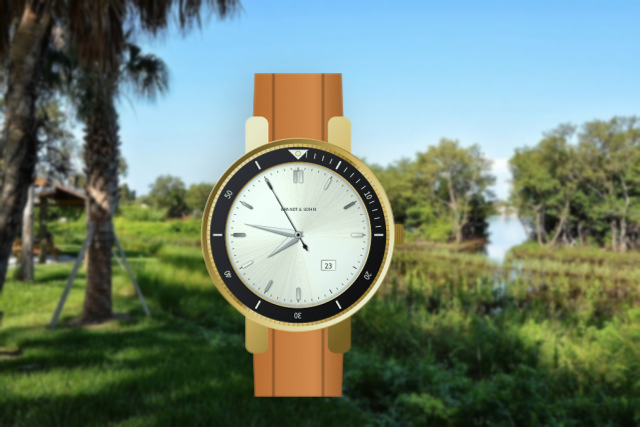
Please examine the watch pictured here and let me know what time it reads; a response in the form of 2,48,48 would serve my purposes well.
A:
7,46,55
